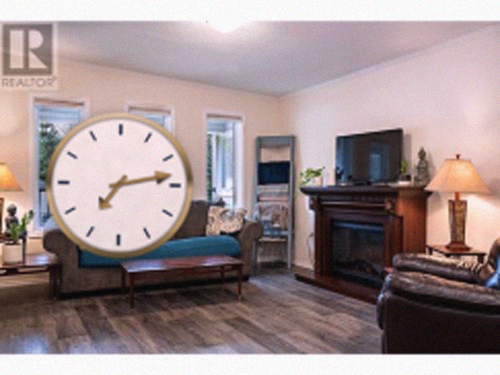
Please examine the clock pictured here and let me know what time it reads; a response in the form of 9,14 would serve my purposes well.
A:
7,13
